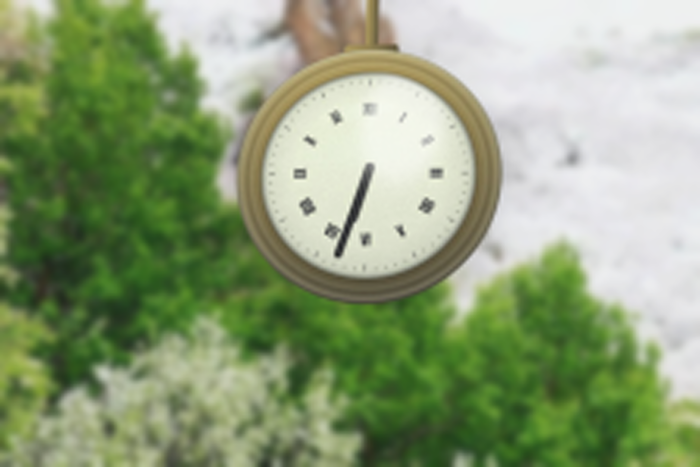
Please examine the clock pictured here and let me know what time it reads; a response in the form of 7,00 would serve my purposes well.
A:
6,33
